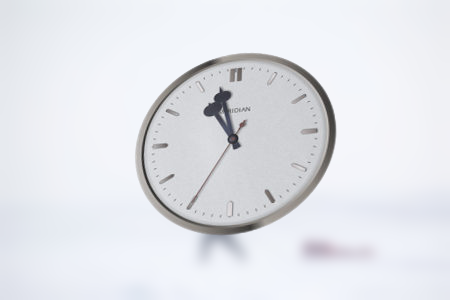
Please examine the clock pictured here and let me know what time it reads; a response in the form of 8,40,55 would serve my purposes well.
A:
10,57,35
